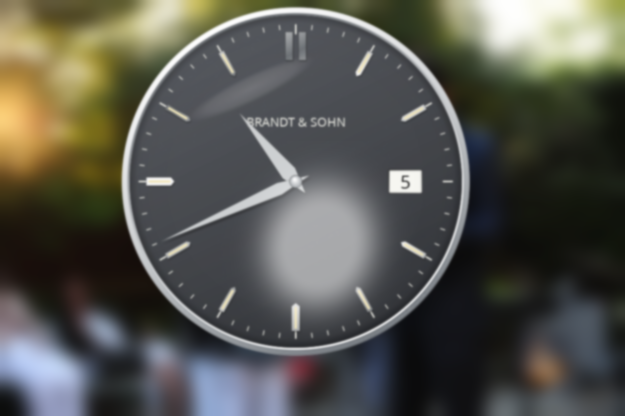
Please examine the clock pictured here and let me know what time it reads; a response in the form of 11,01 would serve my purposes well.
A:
10,41
